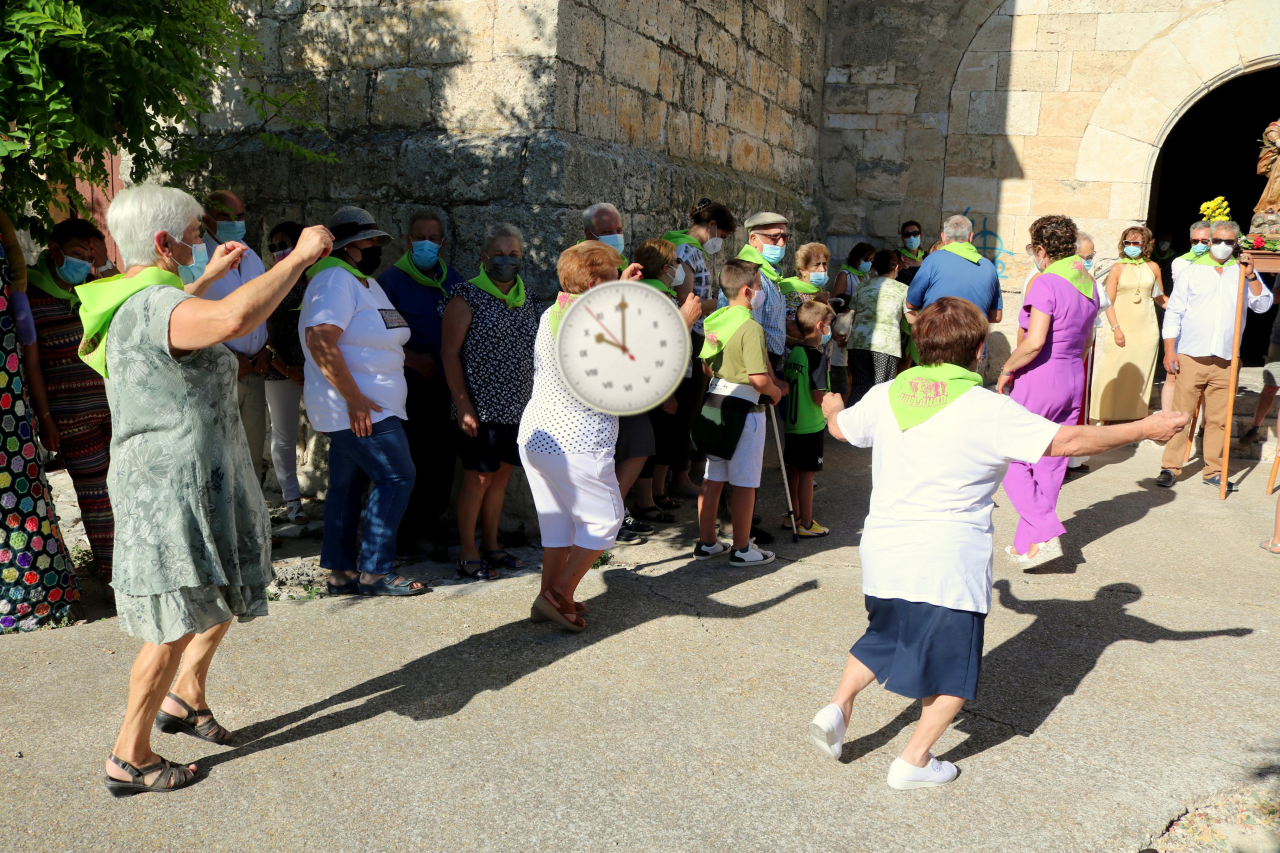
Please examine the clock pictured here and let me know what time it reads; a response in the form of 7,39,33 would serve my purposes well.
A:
10,00,54
